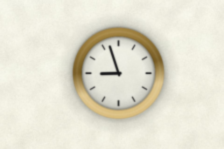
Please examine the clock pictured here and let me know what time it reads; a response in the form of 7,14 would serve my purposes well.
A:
8,57
